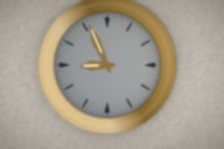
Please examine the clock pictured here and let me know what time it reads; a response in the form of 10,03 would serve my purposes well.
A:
8,56
